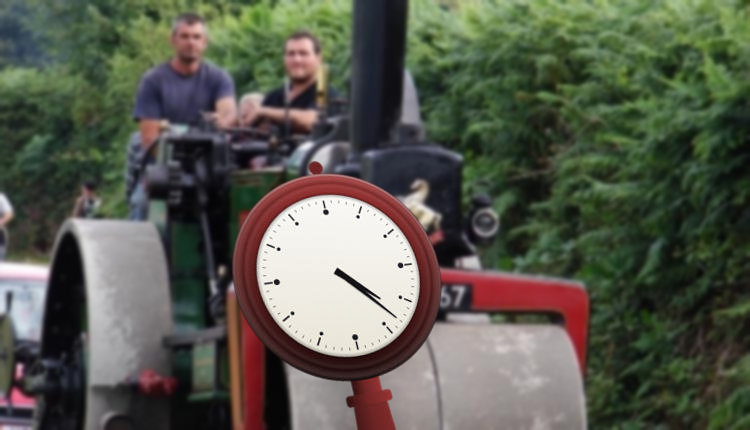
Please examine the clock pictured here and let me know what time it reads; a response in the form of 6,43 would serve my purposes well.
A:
4,23
